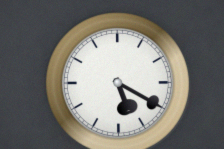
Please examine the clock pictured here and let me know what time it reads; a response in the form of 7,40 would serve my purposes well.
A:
5,20
